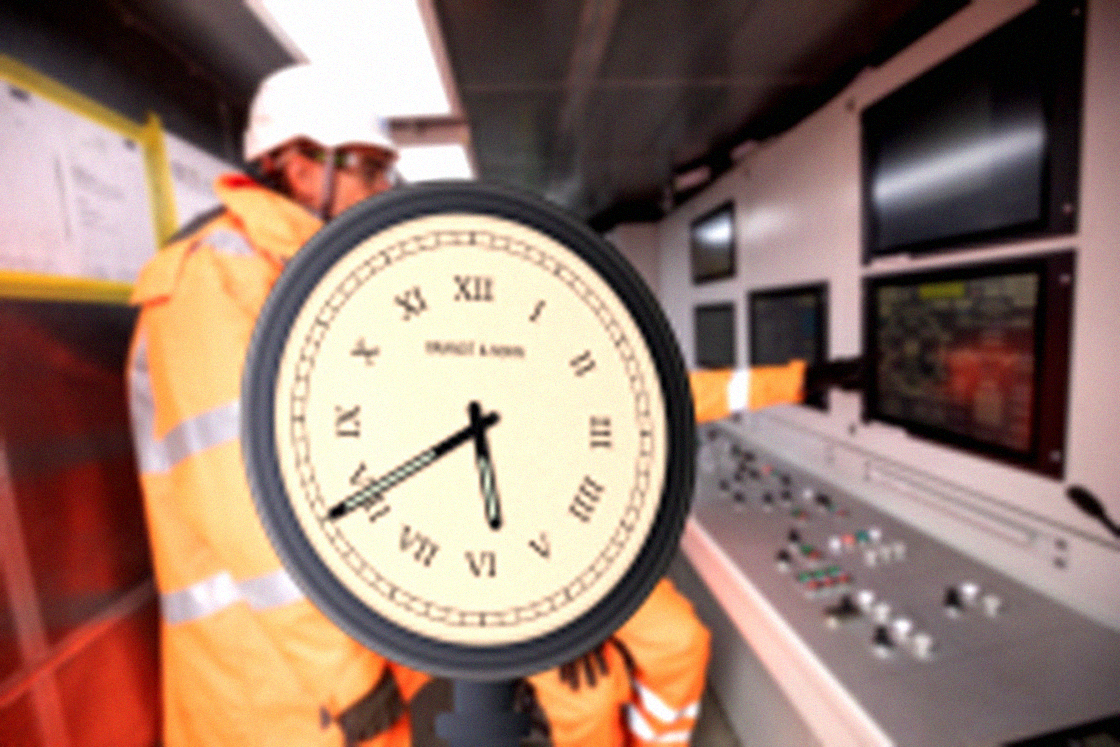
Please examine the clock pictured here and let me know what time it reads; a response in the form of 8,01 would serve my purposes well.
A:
5,40
